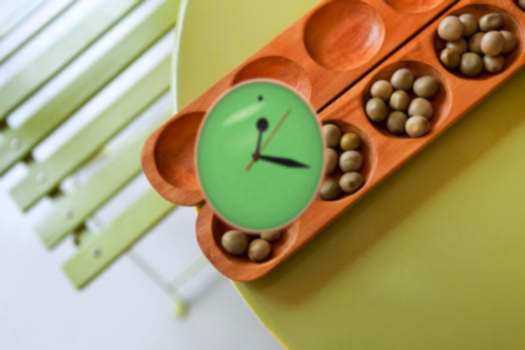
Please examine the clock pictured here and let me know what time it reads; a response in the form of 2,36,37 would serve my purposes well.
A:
12,16,06
